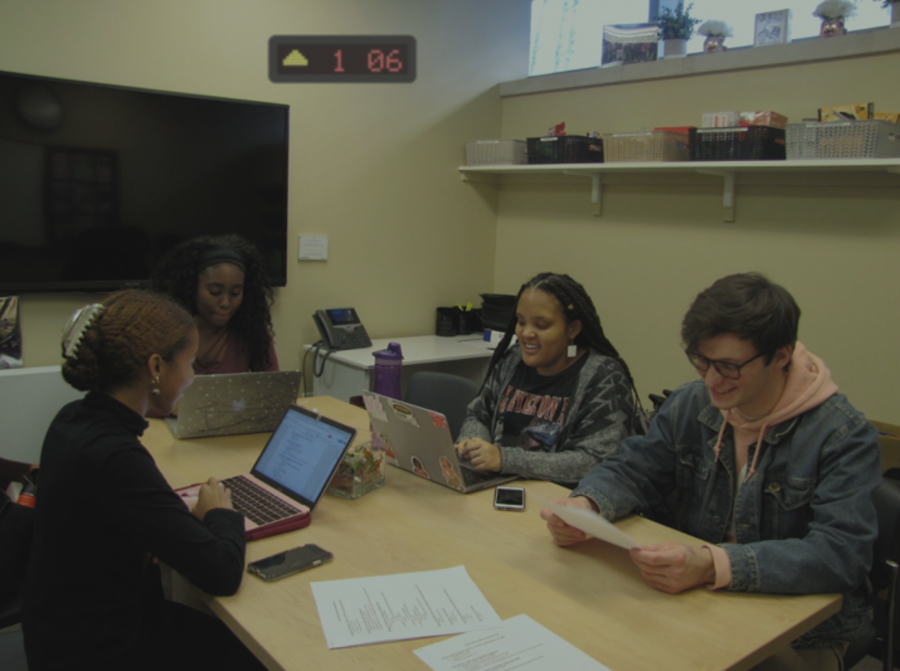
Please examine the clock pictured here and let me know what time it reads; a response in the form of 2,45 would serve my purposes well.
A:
1,06
